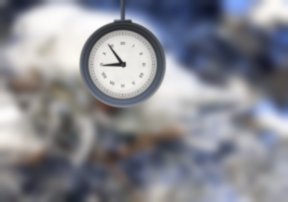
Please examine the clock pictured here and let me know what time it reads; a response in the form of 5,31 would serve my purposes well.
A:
8,54
